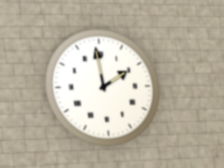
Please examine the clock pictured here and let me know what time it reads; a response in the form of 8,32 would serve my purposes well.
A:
1,59
